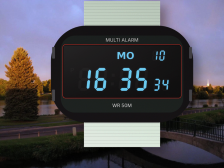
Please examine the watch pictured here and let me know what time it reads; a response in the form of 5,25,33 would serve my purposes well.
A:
16,35,34
